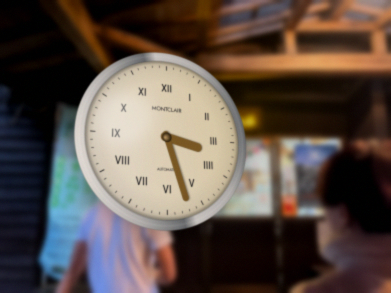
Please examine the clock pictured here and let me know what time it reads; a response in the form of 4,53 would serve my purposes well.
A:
3,27
